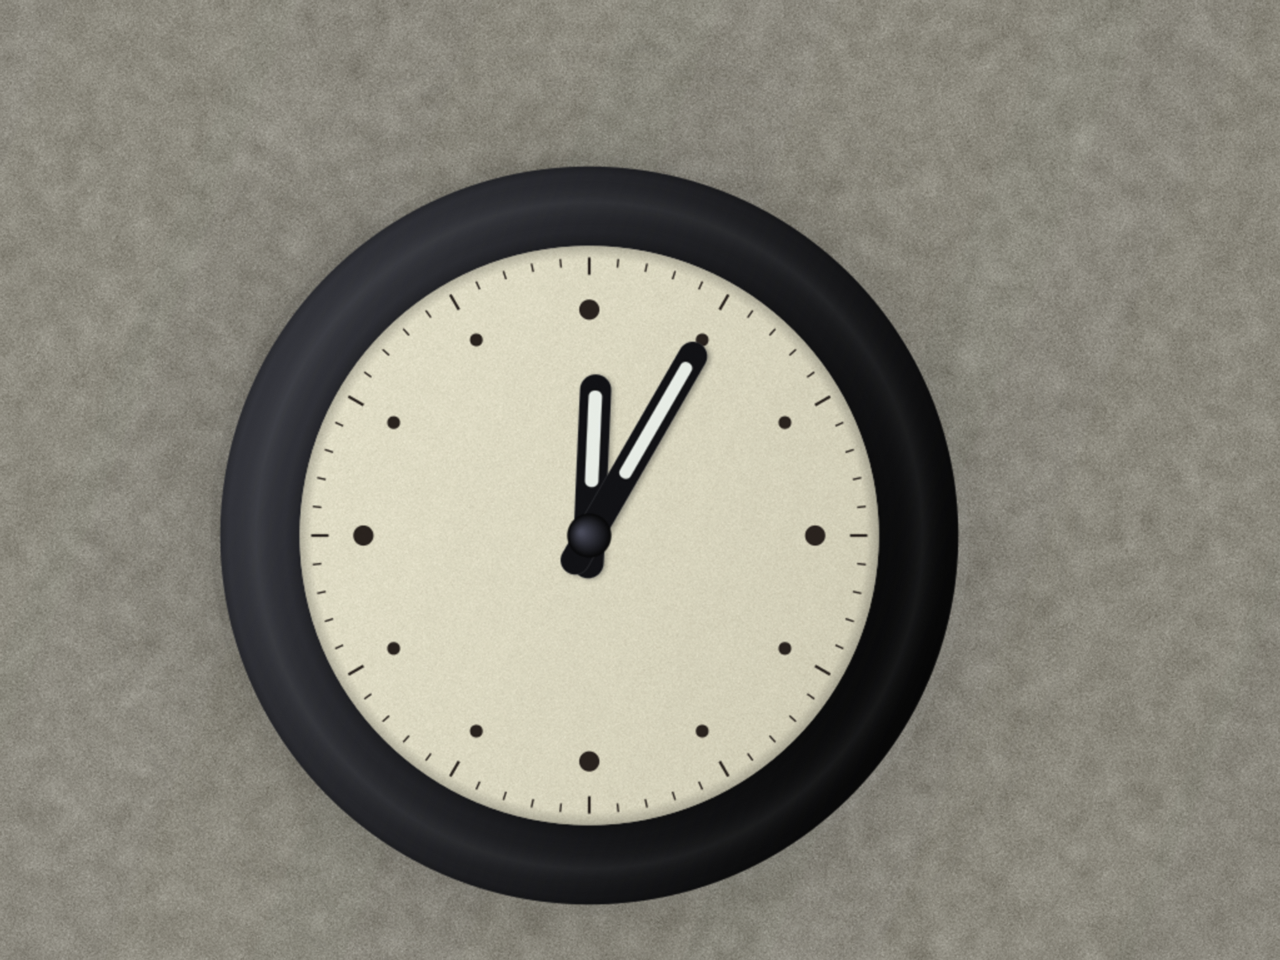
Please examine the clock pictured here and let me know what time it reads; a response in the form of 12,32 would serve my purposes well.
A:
12,05
